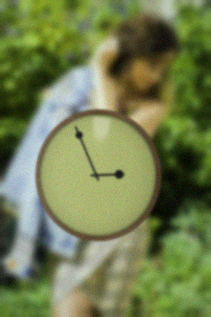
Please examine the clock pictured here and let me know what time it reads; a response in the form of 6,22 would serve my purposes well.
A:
2,56
